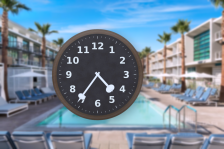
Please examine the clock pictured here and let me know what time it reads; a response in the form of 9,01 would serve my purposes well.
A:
4,36
